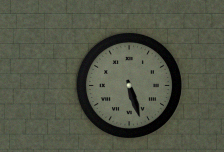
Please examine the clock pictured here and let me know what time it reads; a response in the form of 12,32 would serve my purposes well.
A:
5,27
